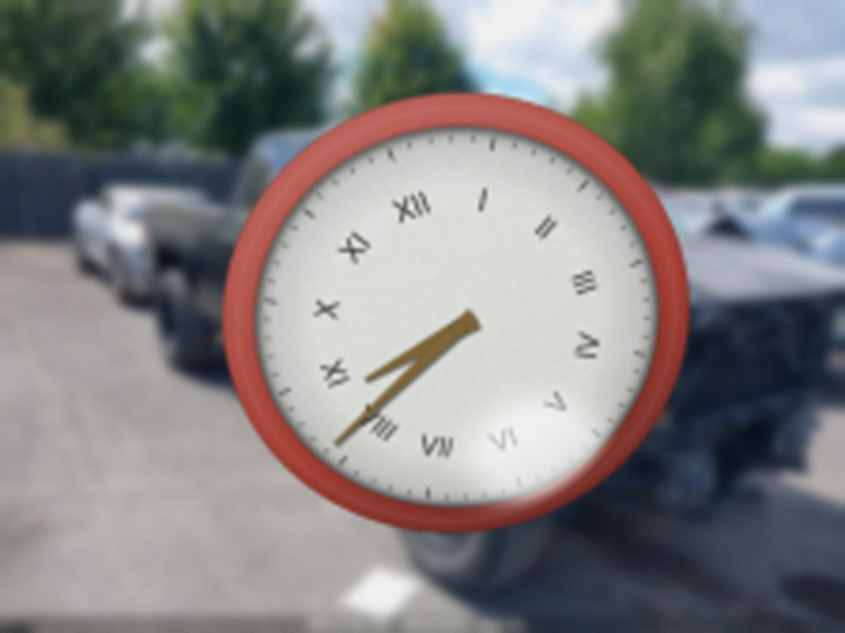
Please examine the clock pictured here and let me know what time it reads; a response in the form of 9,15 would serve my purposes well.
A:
8,41
